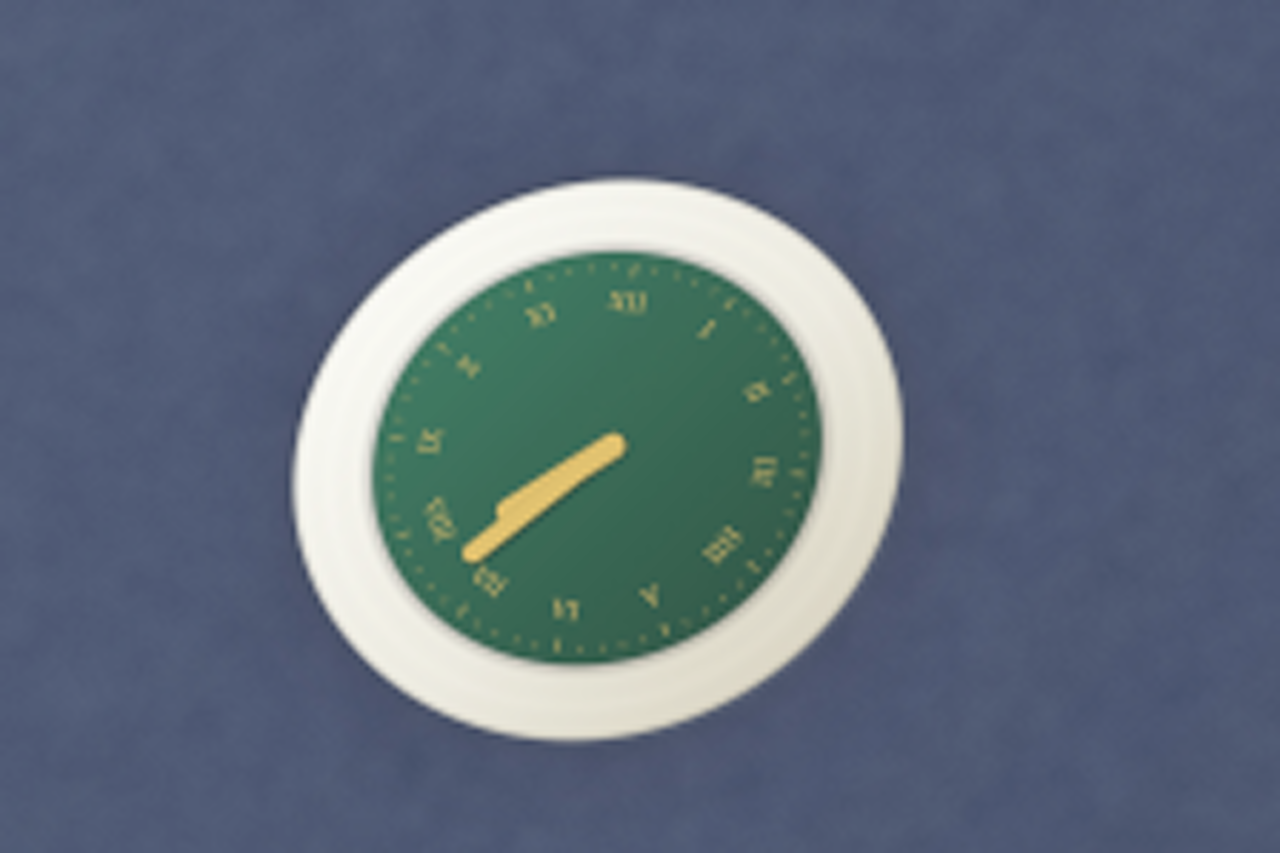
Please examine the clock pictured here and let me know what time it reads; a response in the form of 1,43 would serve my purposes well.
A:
7,37
